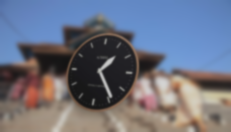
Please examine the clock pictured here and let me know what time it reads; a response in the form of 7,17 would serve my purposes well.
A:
1,24
